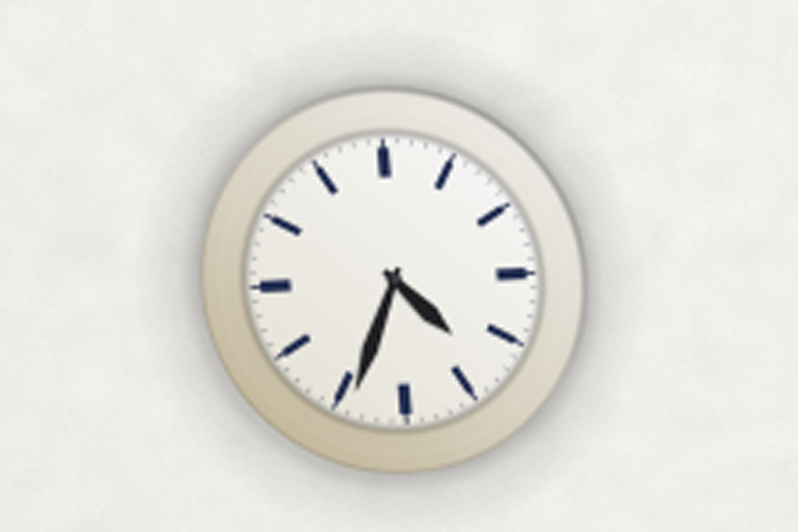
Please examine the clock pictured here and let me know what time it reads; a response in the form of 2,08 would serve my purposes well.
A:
4,34
